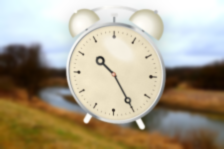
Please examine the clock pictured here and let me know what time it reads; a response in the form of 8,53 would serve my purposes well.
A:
10,25
